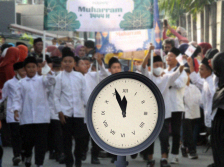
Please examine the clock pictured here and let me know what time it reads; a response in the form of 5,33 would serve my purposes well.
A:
11,56
